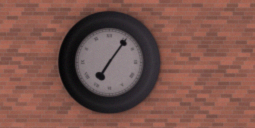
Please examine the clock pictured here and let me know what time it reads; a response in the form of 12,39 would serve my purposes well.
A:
7,06
